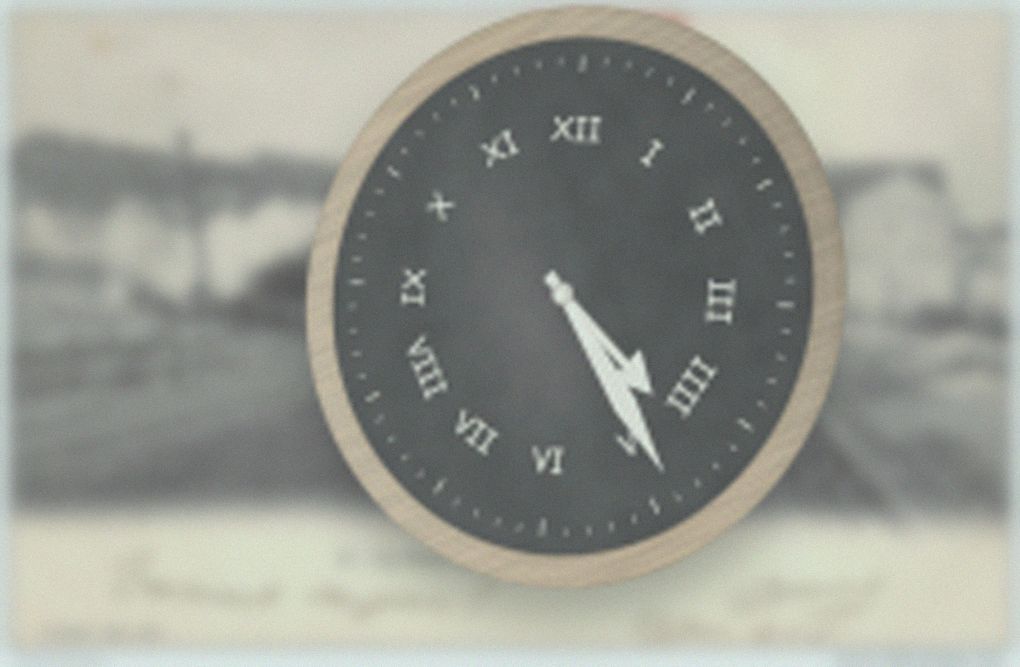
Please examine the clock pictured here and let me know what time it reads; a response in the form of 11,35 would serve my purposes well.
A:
4,24
